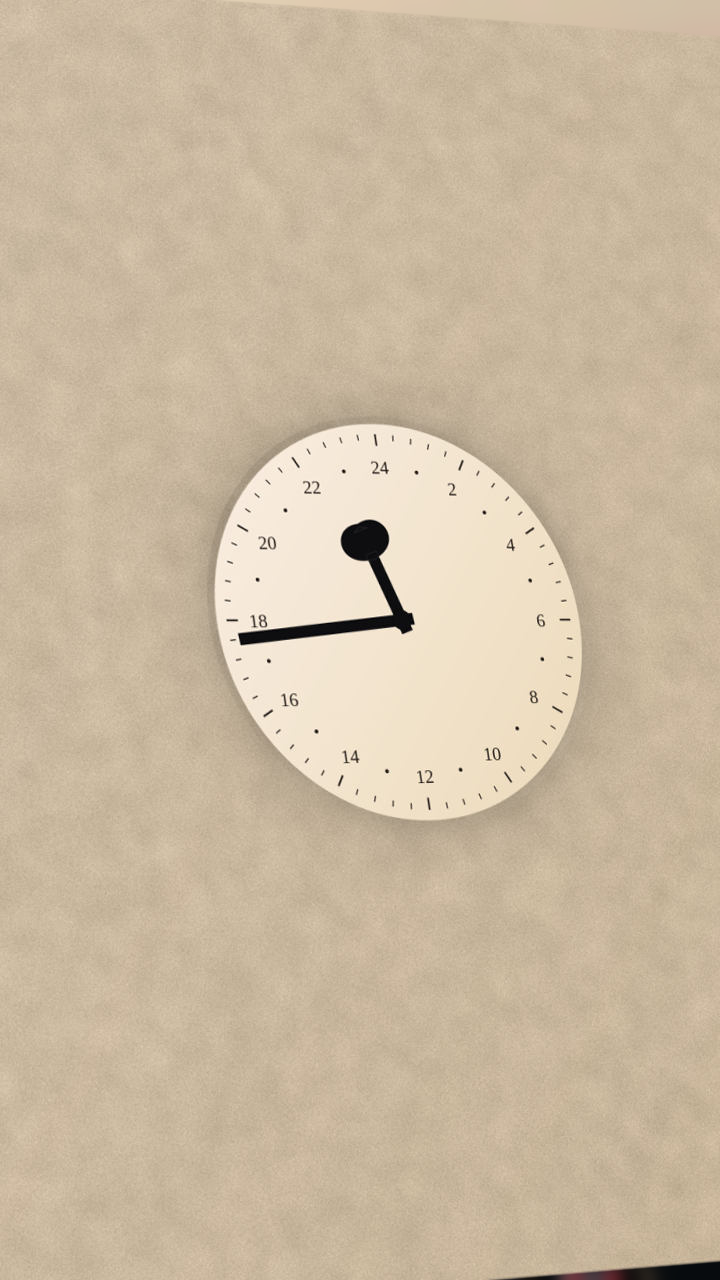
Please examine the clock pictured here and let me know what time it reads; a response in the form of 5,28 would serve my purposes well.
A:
22,44
